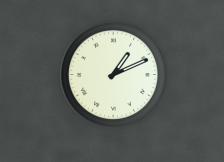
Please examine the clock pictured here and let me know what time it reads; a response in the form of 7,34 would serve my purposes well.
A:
1,11
